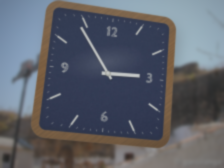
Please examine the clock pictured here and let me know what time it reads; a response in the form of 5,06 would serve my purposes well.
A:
2,54
